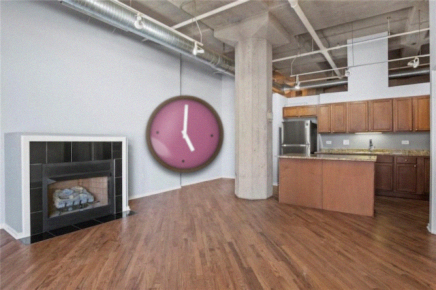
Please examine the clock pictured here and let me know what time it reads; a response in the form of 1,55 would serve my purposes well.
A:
5,00
